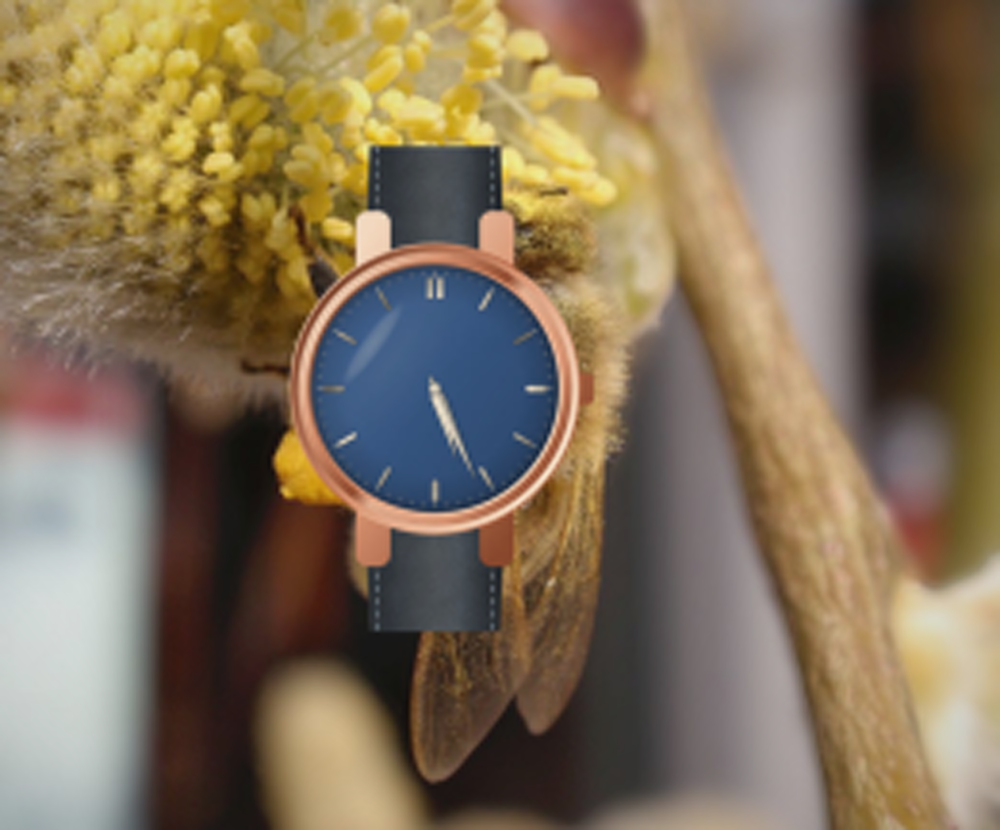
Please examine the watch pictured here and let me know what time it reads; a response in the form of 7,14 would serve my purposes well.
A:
5,26
